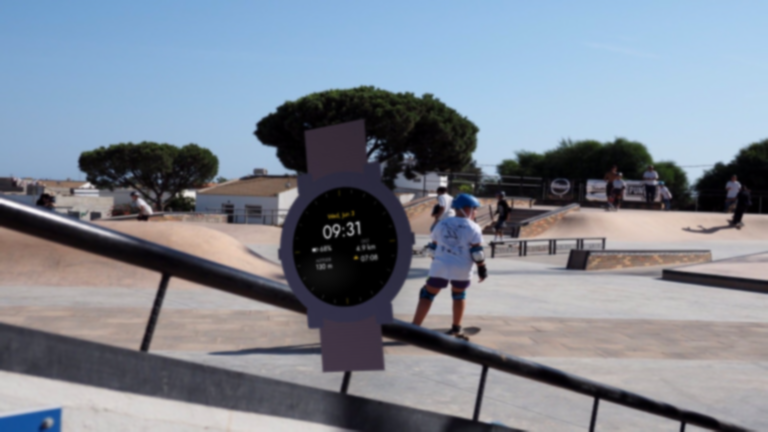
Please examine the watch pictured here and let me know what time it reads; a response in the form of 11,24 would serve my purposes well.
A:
9,31
